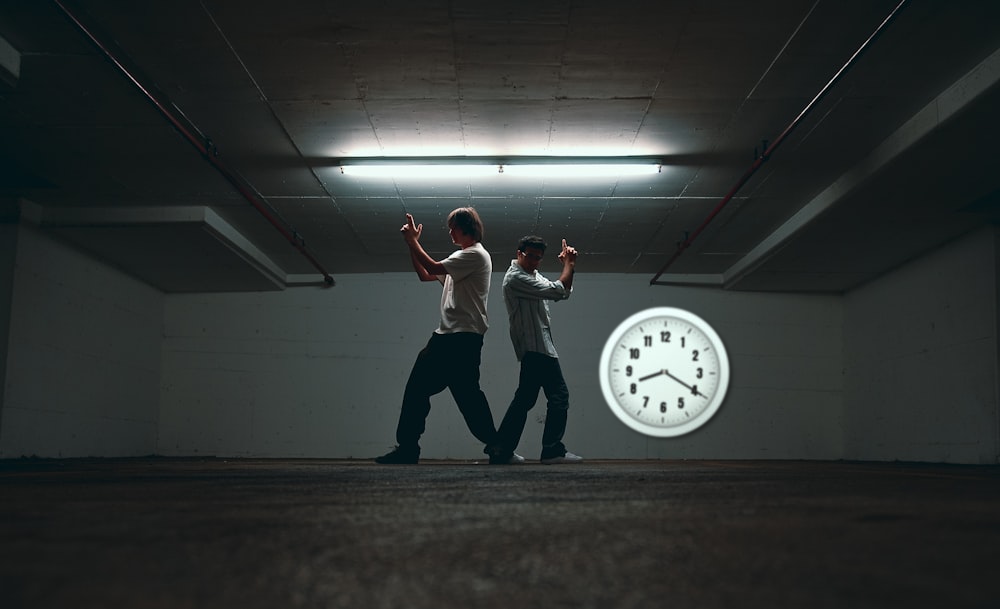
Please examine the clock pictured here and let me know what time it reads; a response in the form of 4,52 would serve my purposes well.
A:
8,20
